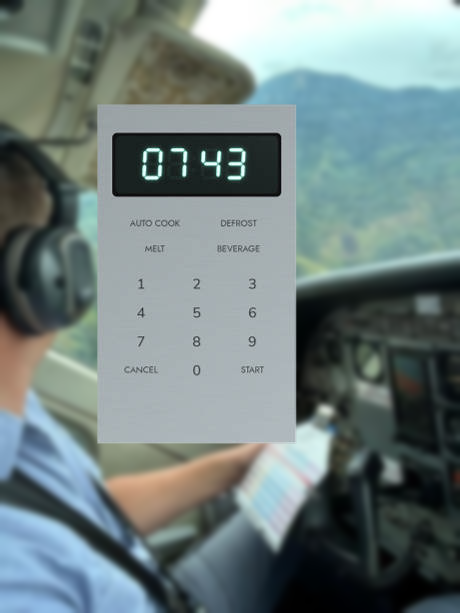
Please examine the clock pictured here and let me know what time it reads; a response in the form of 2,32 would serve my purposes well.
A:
7,43
